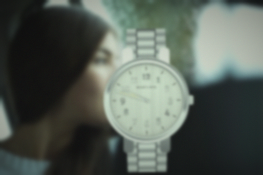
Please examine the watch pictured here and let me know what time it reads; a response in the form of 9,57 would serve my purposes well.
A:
9,48
